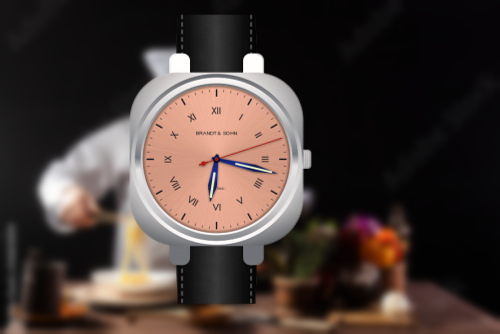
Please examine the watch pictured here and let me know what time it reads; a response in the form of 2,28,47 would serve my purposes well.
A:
6,17,12
